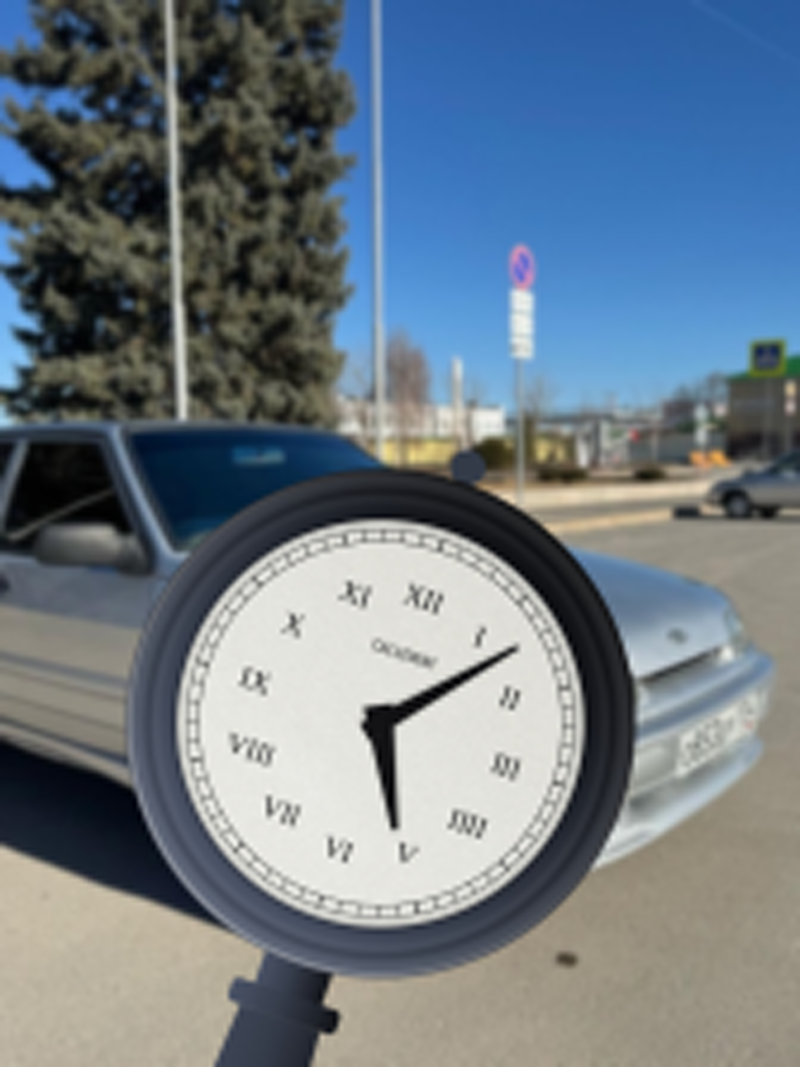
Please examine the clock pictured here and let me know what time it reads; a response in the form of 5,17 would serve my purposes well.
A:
5,07
